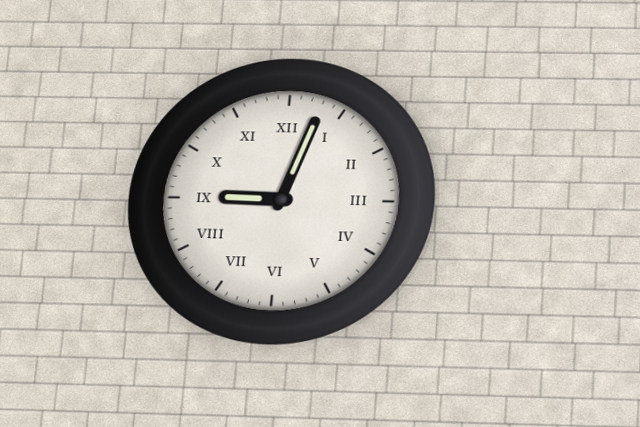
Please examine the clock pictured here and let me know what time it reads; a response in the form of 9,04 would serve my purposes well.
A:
9,03
